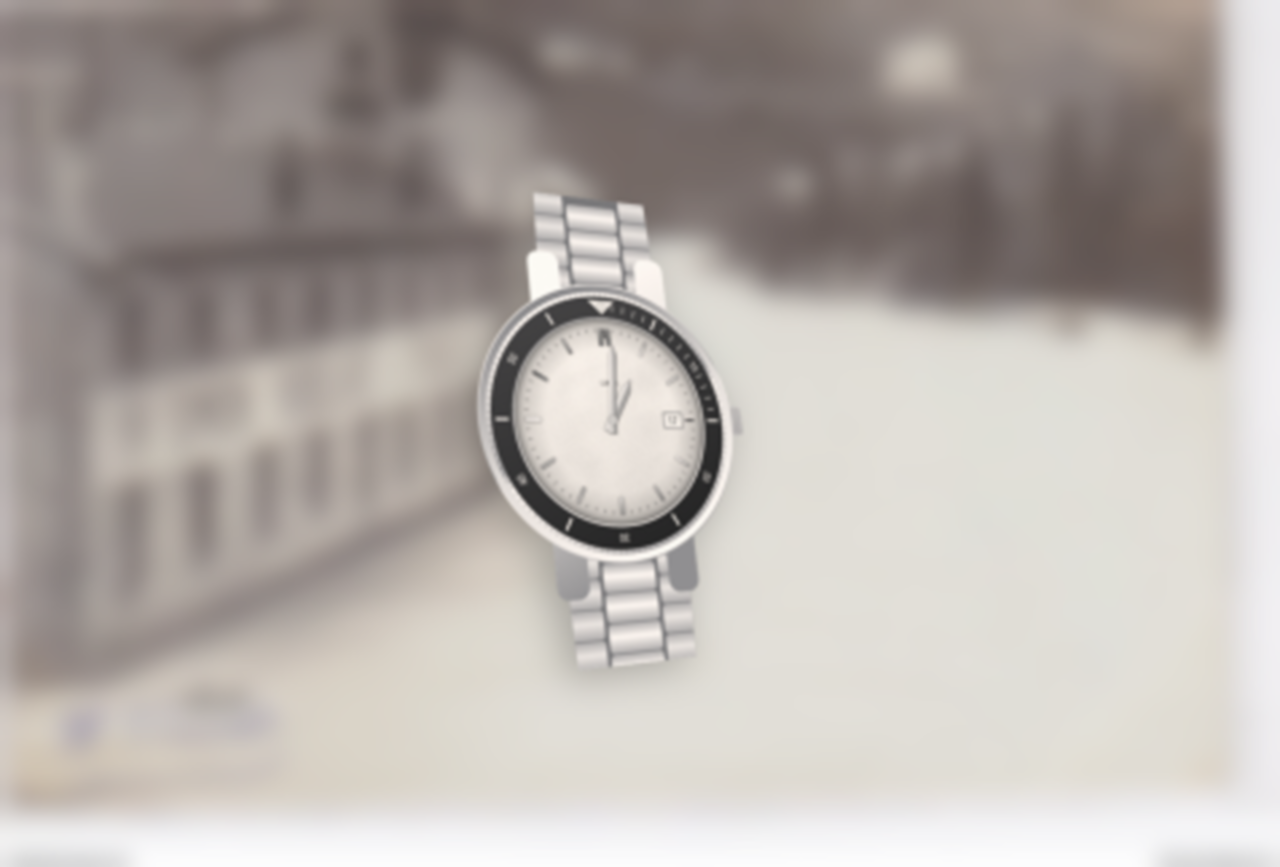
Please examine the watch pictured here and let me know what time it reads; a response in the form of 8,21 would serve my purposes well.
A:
1,01
